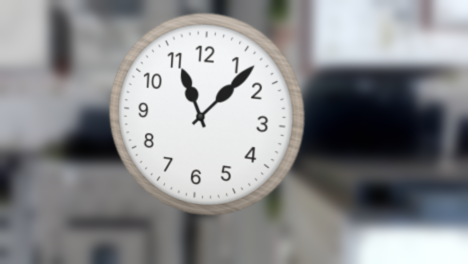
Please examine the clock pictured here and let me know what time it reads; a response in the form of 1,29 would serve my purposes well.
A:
11,07
